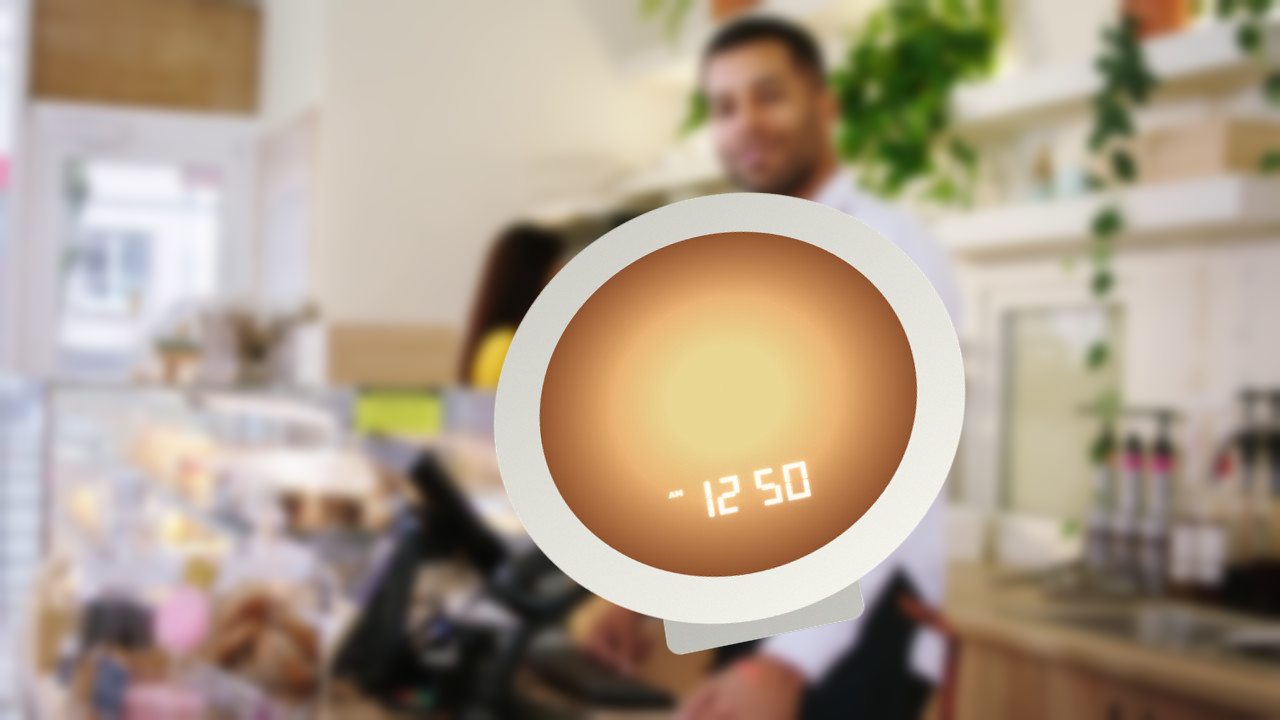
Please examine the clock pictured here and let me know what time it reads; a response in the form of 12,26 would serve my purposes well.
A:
12,50
